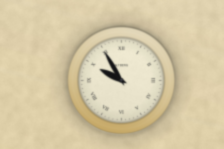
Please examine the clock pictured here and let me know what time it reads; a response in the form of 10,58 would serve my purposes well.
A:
9,55
